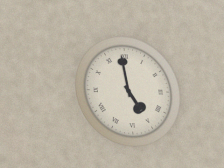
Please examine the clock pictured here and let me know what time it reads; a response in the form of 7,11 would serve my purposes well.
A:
4,59
